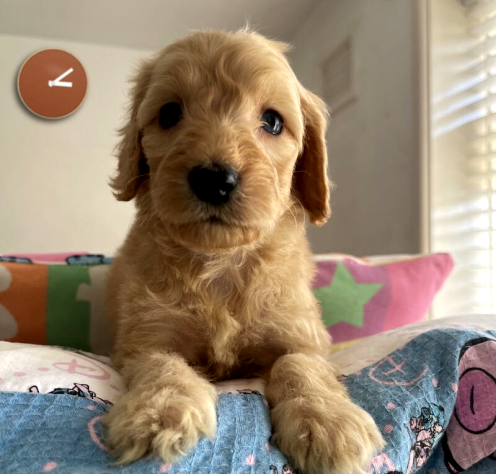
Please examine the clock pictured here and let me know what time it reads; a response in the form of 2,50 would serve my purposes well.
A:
3,09
